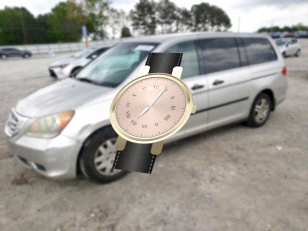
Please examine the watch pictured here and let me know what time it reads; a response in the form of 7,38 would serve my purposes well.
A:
7,04
